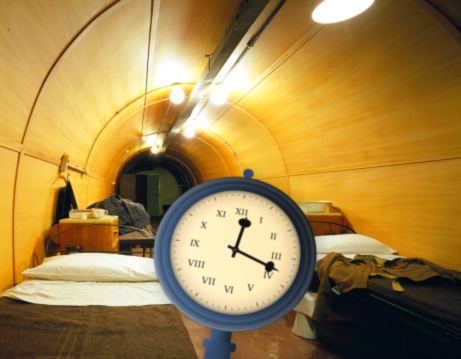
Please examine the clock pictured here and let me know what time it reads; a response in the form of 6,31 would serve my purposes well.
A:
12,18
